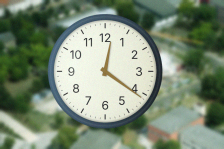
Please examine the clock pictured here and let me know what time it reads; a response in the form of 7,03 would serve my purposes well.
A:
12,21
